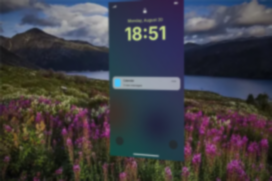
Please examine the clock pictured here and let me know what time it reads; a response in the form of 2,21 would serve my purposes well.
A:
18,51
